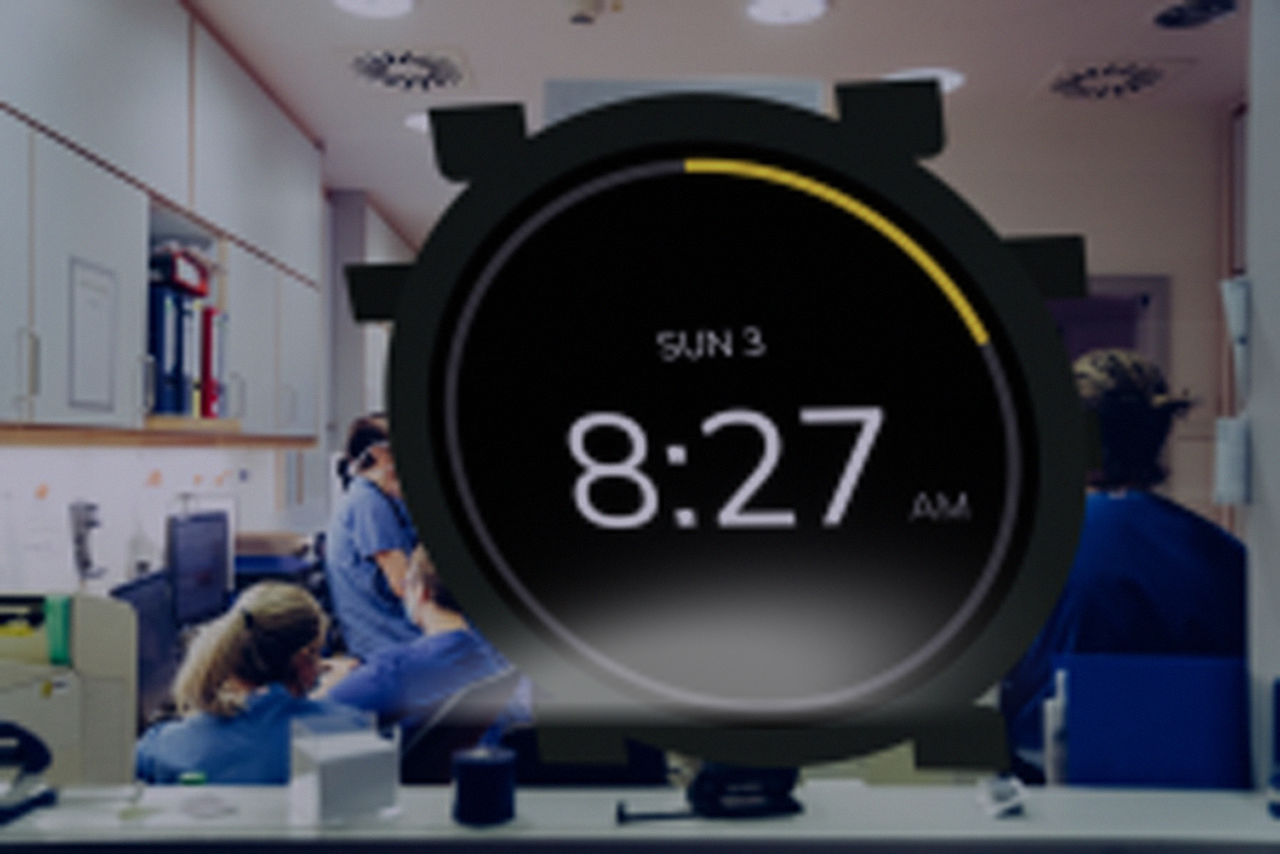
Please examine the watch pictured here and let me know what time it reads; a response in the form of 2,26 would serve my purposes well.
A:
8,27
